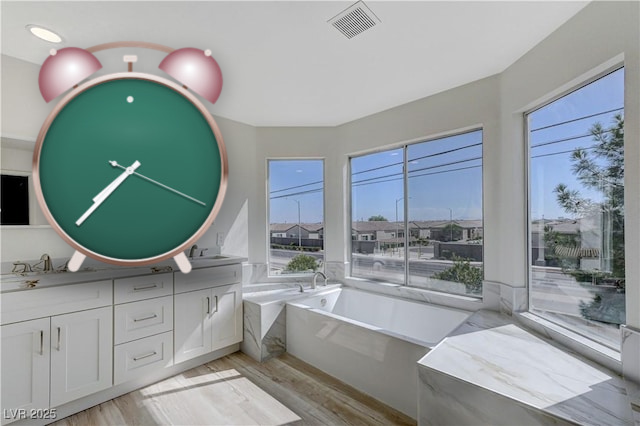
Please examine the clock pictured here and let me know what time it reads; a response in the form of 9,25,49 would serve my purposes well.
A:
7,37,19
